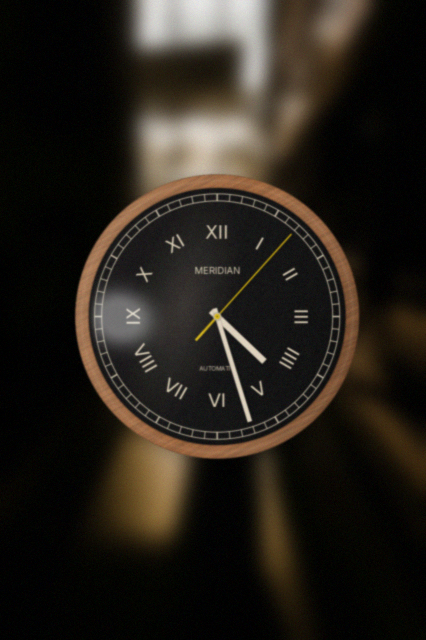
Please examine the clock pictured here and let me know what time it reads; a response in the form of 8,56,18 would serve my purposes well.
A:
4,27,07
